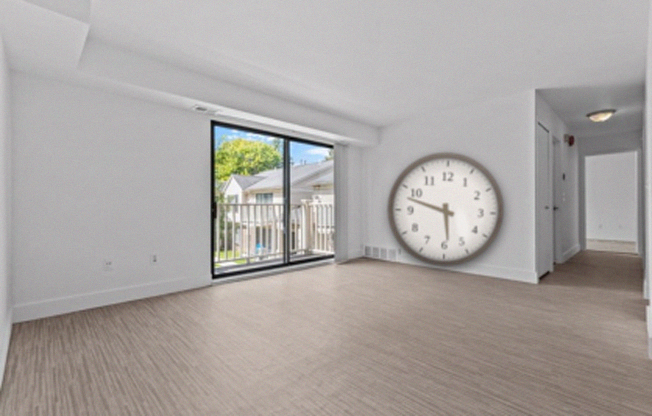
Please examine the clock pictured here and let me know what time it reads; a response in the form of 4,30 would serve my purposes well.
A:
5,48
